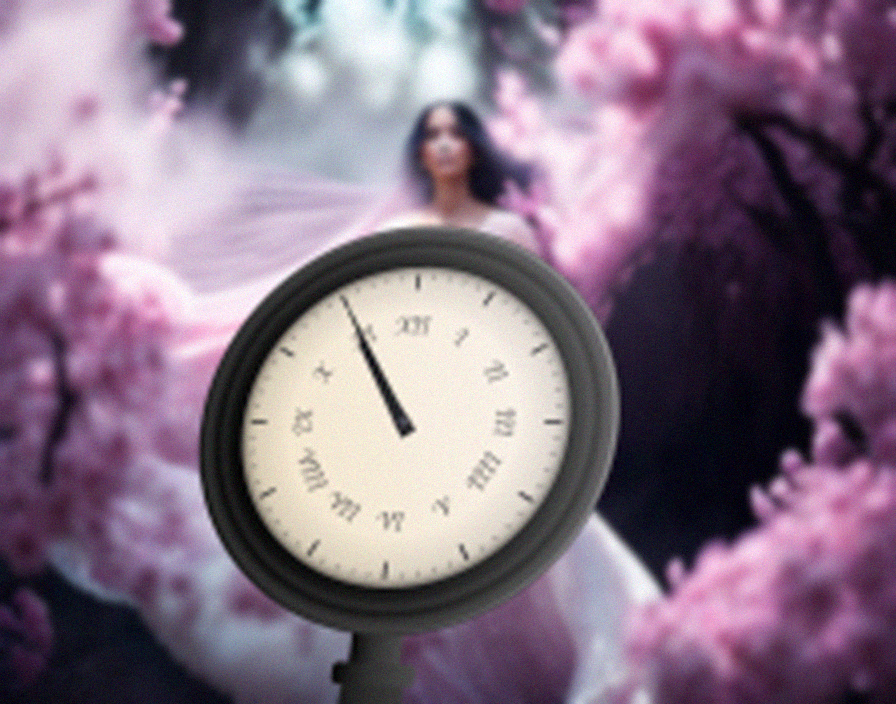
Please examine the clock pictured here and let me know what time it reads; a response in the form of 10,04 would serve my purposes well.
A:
10,55
